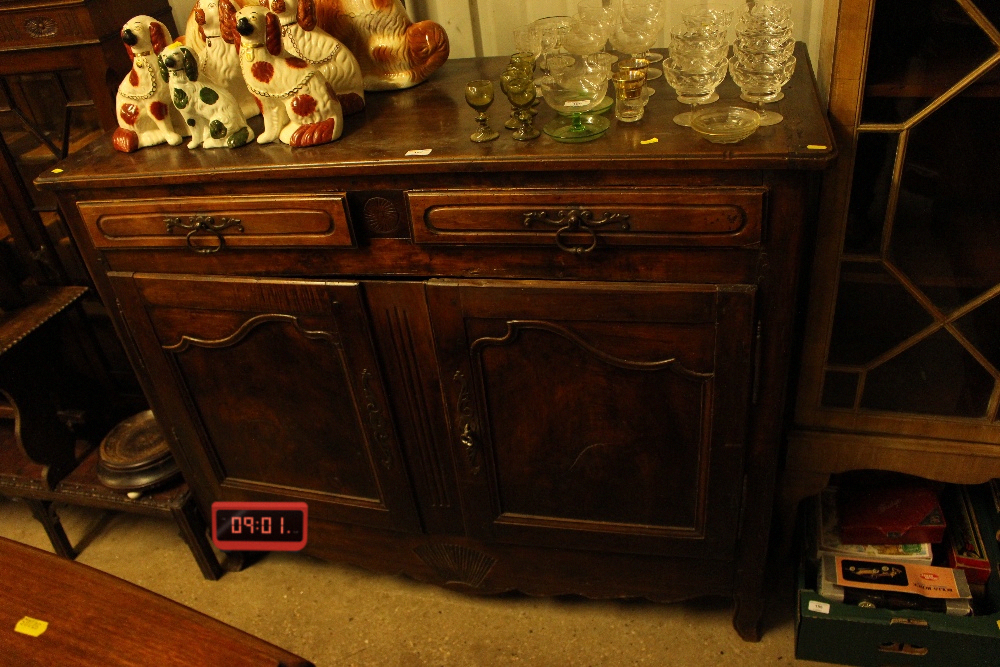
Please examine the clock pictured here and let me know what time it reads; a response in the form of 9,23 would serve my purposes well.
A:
9,01
